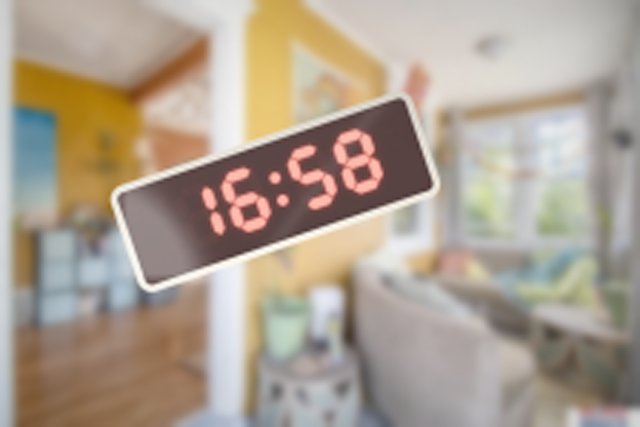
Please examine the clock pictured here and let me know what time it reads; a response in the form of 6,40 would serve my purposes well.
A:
16,58
